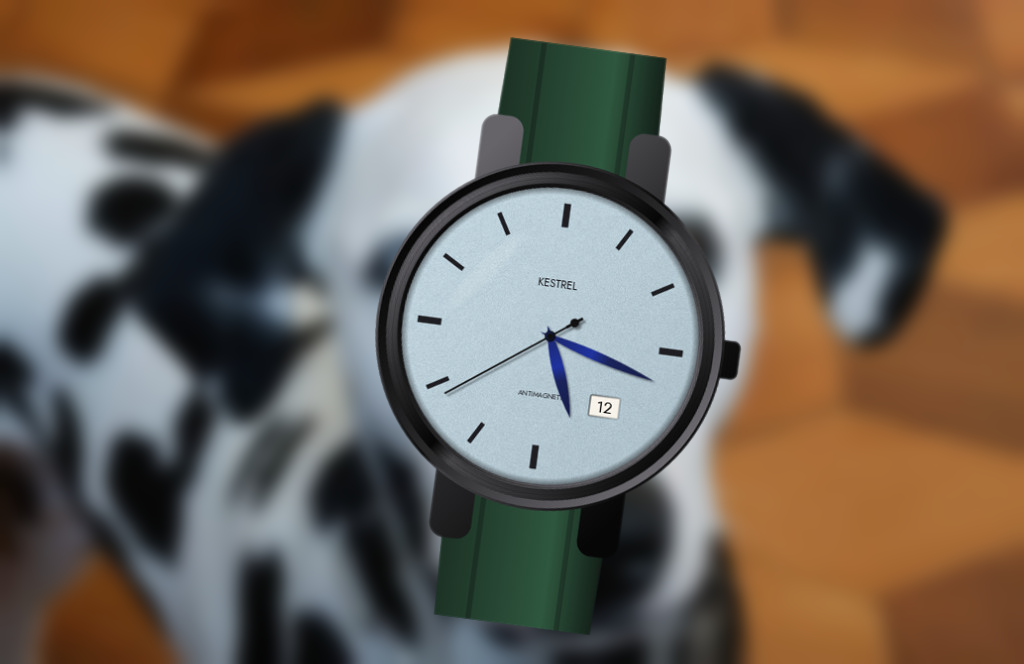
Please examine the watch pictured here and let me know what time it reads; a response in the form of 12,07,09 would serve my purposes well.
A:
5,17,39
